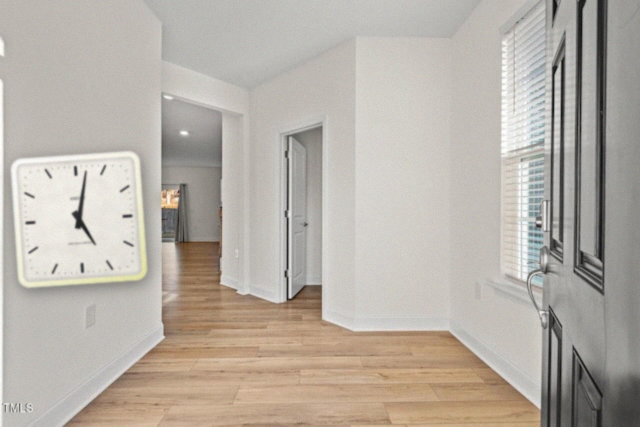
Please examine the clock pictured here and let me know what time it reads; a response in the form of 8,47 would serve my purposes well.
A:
5,02
